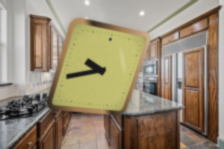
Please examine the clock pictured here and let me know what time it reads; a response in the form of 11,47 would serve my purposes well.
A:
9,42
